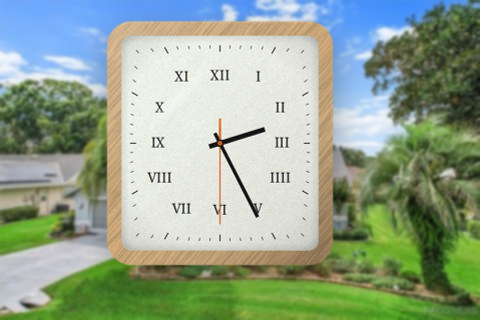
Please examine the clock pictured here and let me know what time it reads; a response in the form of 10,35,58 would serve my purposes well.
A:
2,25,30
